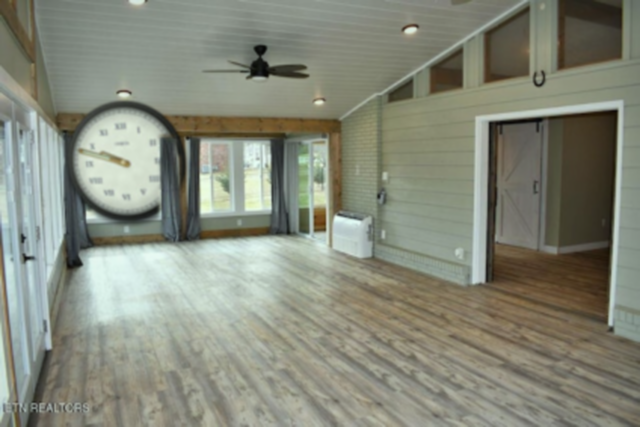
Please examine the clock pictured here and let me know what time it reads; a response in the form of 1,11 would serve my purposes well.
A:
9,48
